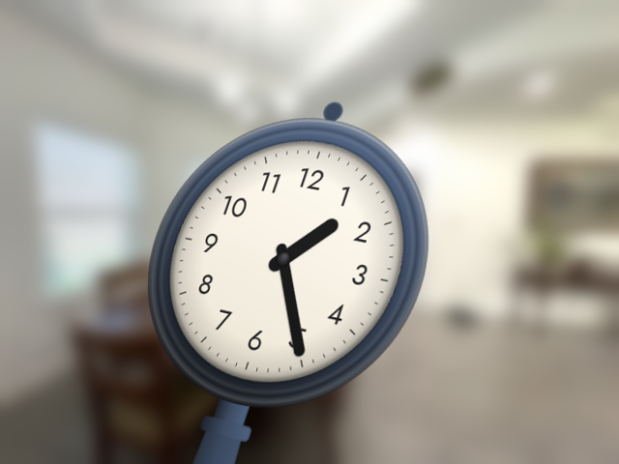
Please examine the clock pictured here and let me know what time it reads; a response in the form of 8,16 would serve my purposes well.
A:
1,25
